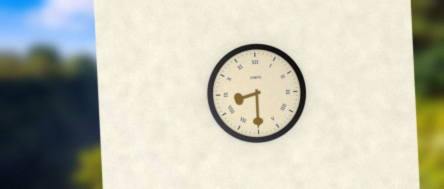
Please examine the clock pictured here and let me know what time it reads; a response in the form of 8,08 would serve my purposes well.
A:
8,30
